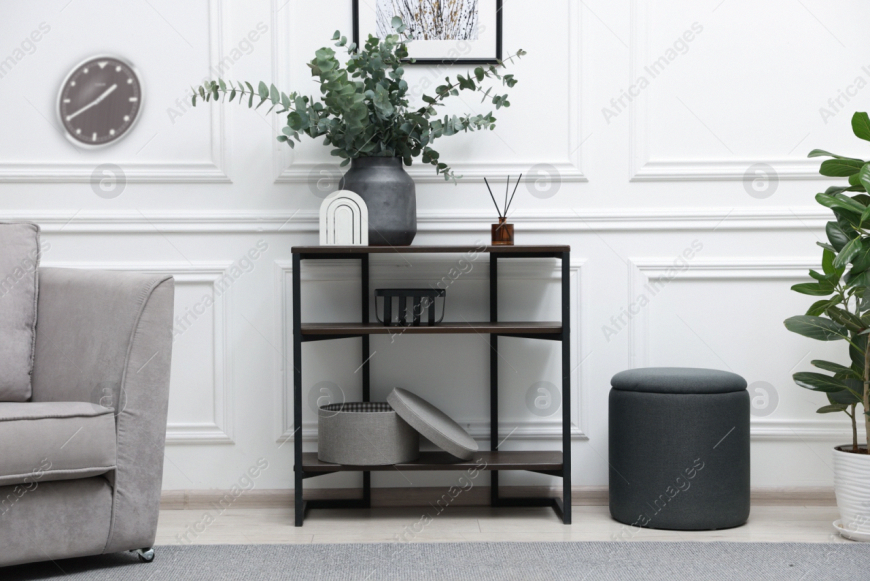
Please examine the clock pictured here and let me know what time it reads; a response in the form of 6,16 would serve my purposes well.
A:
1,40
